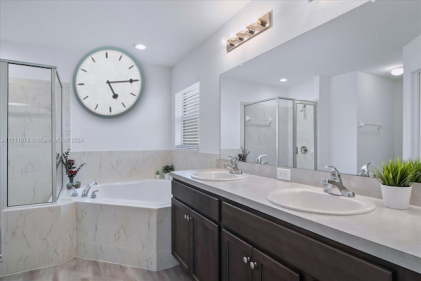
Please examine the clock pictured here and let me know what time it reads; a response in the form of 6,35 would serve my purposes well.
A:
5,15
